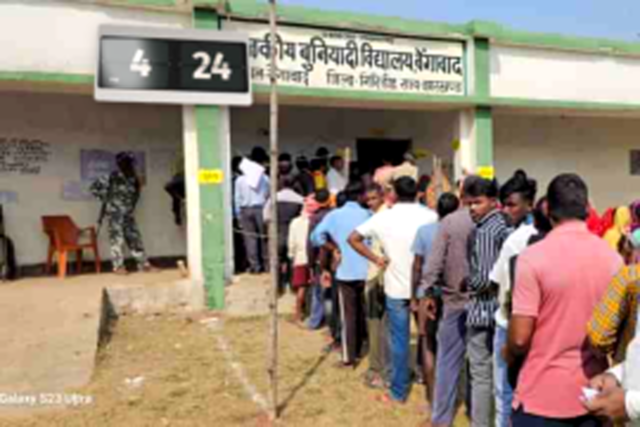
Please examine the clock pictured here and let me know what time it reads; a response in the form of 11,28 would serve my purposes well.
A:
4,24
